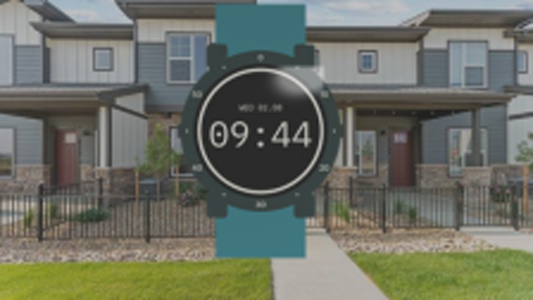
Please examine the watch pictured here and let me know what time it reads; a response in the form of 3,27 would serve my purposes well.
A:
9,44
